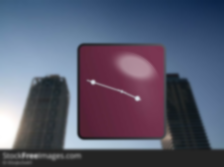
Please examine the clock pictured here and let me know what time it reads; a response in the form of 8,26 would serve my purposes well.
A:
3,48
